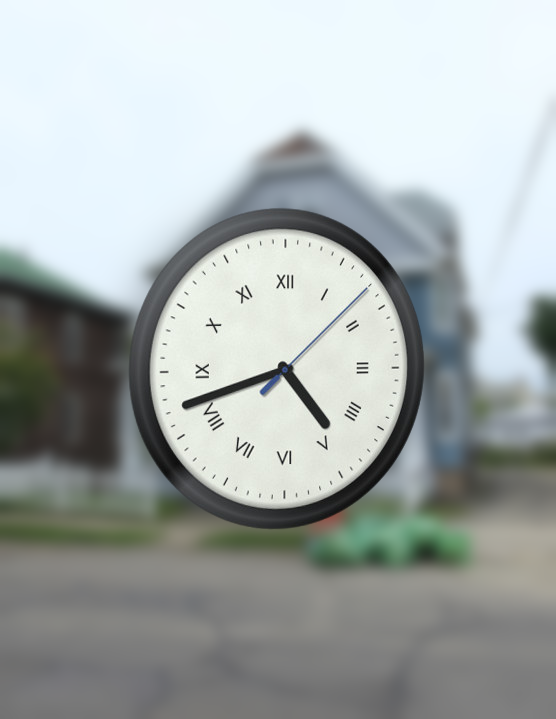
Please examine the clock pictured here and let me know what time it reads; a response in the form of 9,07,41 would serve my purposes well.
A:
4,42,08
